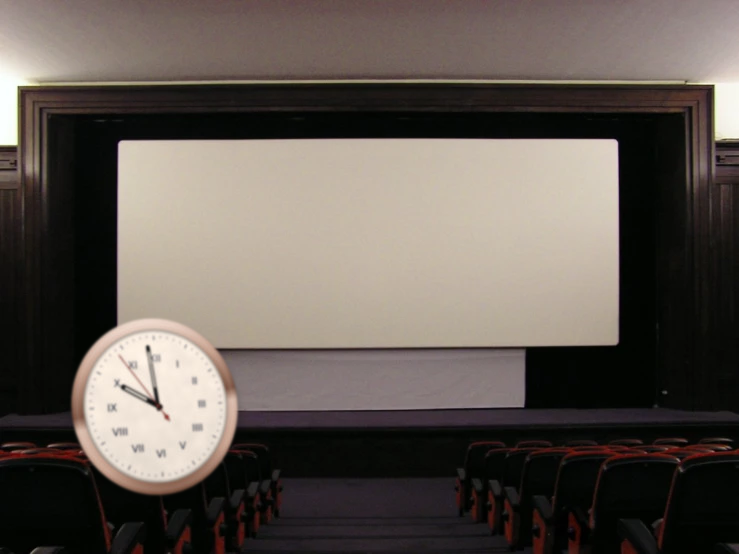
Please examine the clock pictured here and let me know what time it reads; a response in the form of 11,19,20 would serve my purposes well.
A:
9,58,54
